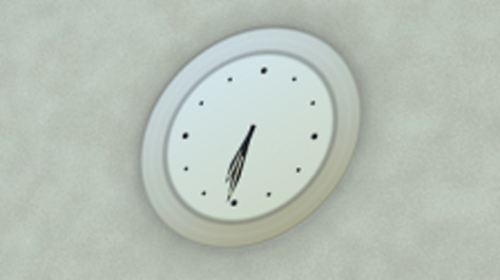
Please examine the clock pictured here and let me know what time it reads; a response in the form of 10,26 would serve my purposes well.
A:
6,31
